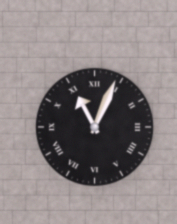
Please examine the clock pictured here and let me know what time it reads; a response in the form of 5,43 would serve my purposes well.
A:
11,04
